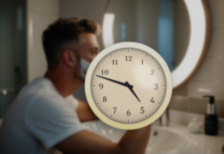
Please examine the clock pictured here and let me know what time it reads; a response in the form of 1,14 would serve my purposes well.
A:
4,48
